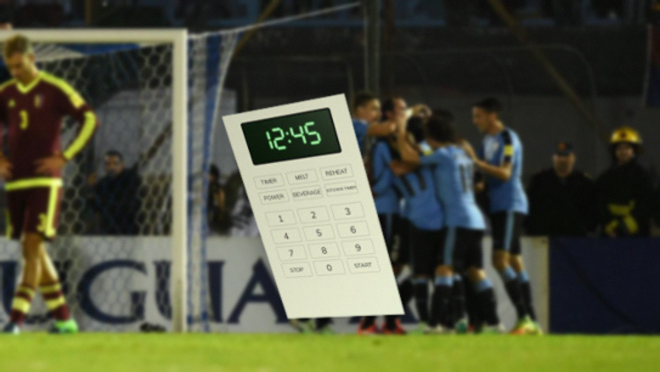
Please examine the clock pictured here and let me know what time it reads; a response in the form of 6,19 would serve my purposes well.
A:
12,45
